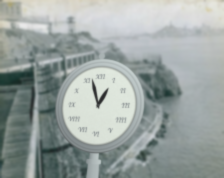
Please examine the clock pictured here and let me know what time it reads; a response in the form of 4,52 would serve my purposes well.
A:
12,57
